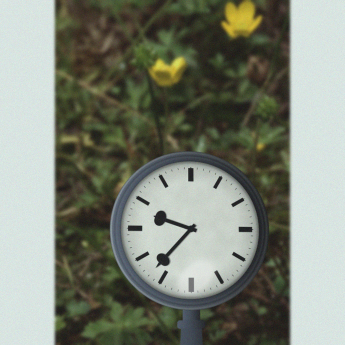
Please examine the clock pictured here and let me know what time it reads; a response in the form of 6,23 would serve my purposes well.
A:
9,37
